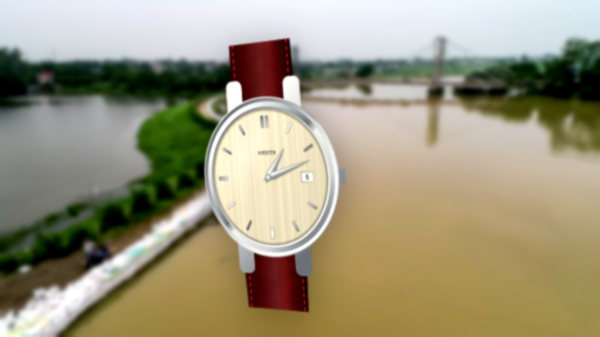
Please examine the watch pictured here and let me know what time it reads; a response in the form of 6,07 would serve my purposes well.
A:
1,12
